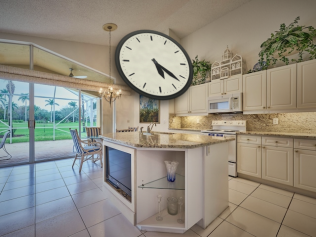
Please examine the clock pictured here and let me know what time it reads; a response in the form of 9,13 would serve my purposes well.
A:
5,22
